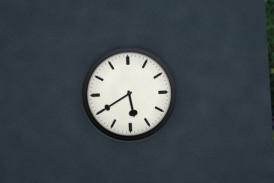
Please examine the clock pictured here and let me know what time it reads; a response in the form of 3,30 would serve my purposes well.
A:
5,40
